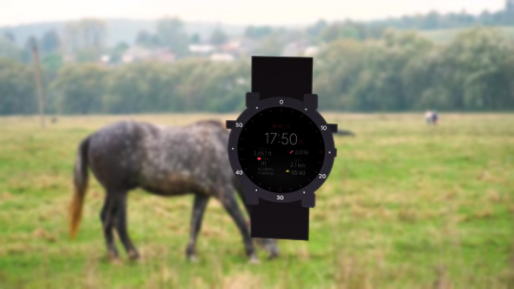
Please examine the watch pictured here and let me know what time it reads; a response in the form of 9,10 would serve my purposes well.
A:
17,50
